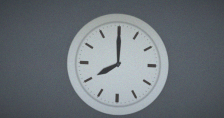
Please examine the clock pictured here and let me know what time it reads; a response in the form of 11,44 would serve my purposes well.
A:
8,00
